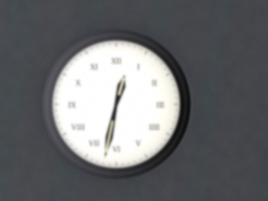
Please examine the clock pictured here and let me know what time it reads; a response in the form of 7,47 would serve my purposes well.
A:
12,32
